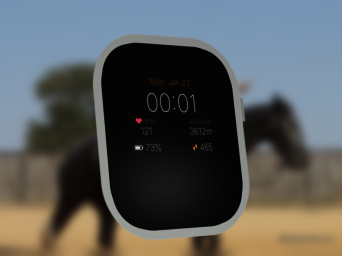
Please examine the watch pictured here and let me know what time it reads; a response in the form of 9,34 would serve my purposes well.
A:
0,01
